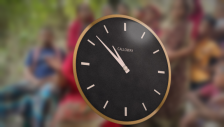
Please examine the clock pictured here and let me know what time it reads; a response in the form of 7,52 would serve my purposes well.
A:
10,52
